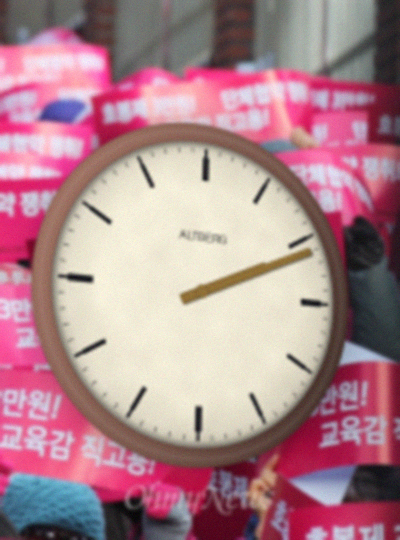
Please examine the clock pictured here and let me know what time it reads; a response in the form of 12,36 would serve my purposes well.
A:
2,11
